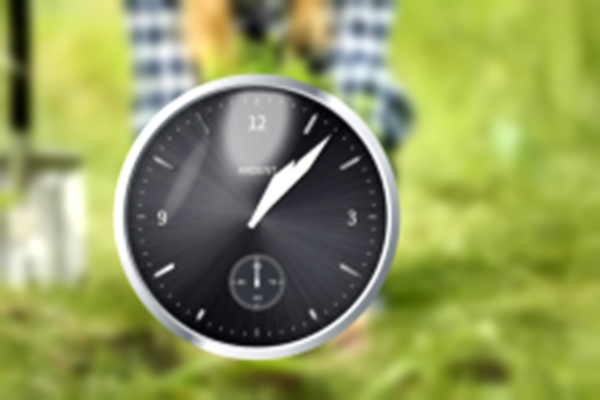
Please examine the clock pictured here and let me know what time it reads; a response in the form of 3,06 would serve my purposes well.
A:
1,07
